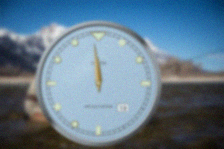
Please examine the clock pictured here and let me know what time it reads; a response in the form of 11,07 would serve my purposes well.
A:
11,59
